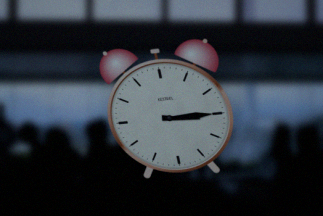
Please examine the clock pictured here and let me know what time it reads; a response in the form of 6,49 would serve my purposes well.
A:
3,15
